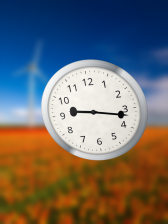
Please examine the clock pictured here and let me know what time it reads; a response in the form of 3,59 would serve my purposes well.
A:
9,17
